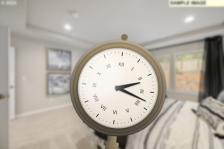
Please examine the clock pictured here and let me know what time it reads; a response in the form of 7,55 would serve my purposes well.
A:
2,18
